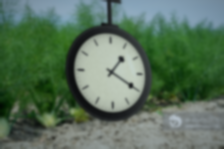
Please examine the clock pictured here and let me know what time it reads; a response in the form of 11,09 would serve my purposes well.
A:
1,20
